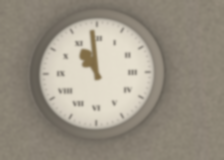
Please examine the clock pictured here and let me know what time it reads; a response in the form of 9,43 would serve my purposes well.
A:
10,59
